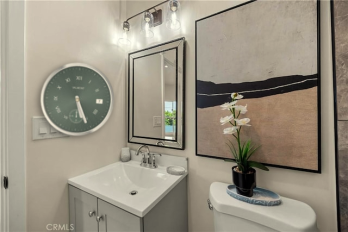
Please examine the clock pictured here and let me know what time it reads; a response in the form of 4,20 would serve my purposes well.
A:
5,26
